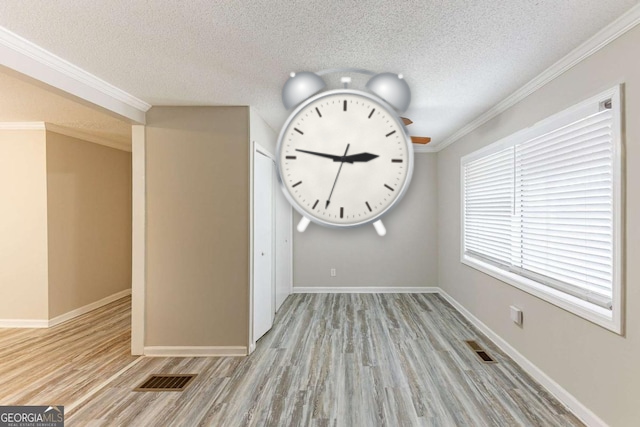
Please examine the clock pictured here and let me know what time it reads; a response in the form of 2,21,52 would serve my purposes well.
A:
2,46,33
